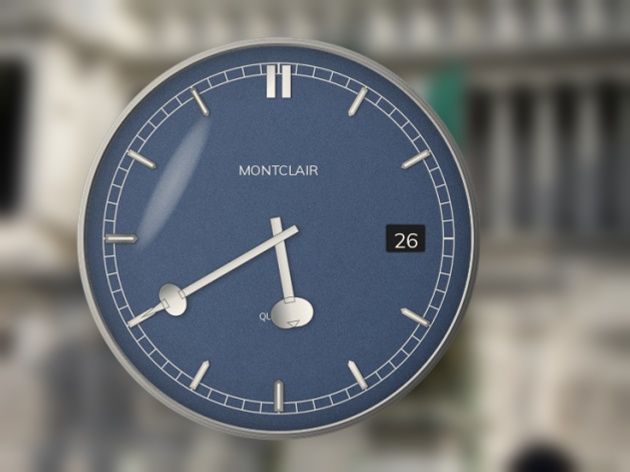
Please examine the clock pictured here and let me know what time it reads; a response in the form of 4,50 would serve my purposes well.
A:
5,40
